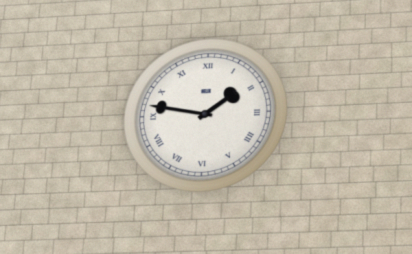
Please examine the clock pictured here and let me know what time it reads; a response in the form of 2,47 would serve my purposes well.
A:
1,47
